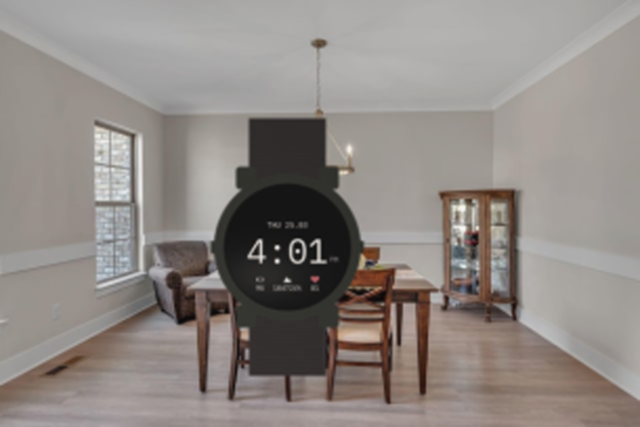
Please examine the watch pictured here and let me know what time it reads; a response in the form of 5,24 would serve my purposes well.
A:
4,01
